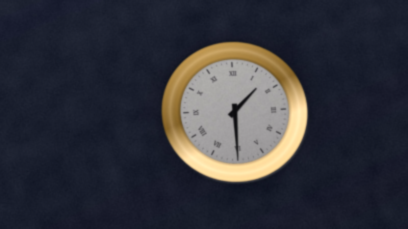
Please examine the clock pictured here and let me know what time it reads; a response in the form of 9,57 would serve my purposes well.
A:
1,30
